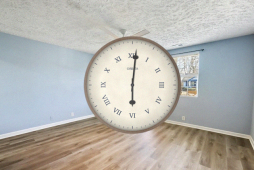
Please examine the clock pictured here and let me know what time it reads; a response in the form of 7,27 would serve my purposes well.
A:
6,01
